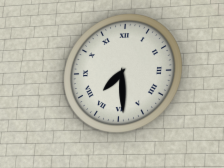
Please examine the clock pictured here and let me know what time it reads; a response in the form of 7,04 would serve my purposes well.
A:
7,29
